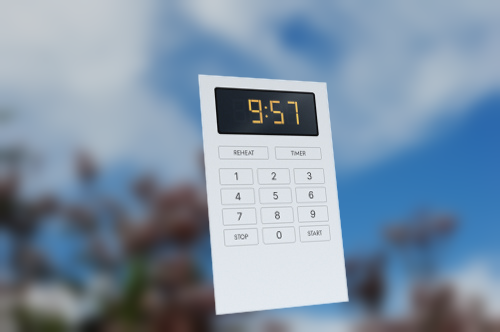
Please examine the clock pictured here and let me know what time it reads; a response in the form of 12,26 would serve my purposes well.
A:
9,57
